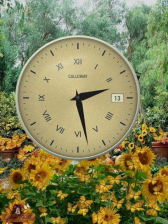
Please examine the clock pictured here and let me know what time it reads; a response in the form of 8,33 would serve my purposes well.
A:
2,28
